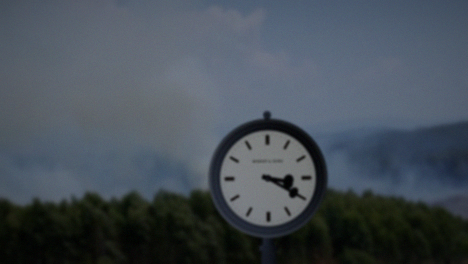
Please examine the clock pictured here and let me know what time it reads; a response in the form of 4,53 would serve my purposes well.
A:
3,20
